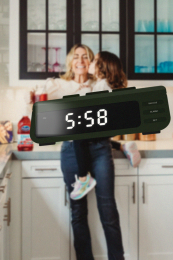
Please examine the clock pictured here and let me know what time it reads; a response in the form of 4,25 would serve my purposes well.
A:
5,58
